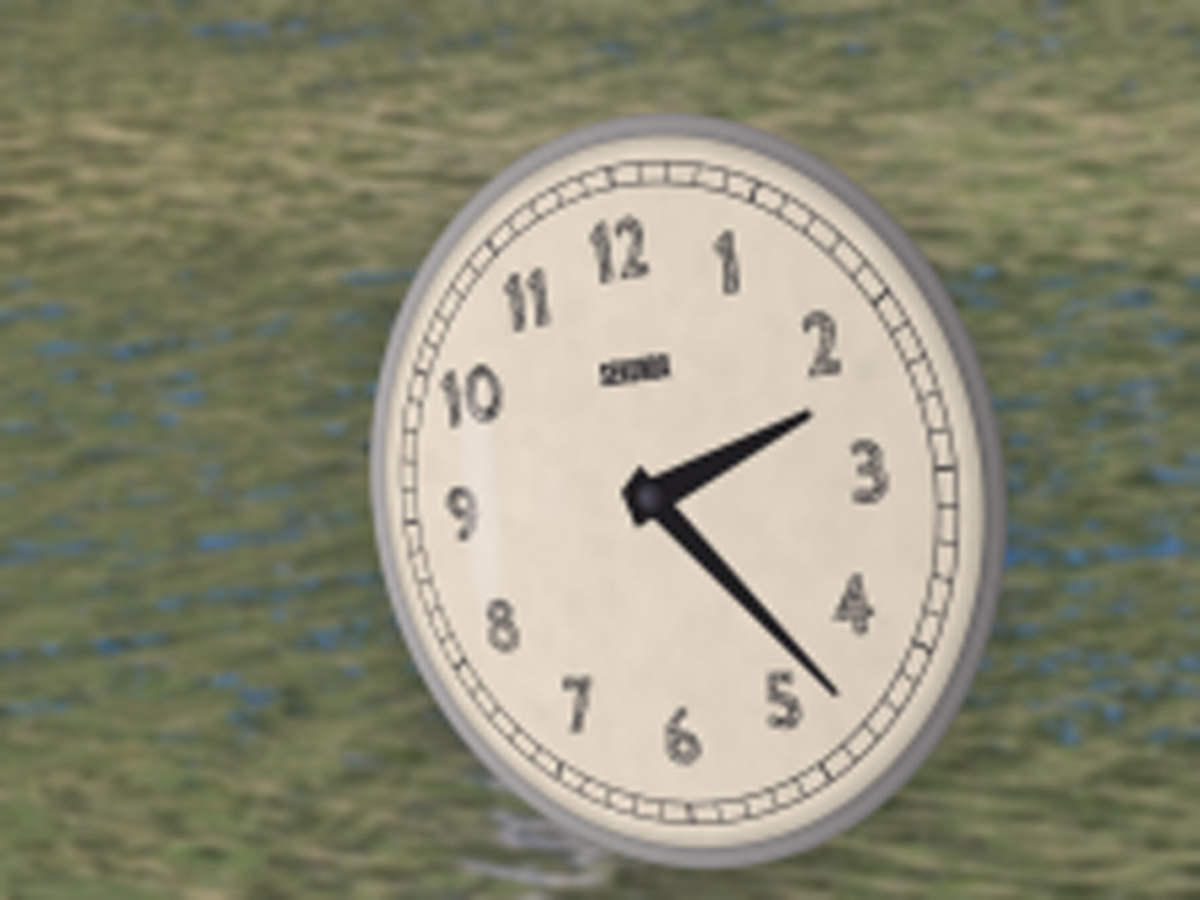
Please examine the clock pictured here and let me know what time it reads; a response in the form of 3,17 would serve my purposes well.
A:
2,23
